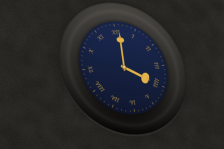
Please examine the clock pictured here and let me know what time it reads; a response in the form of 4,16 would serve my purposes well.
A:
4,01
